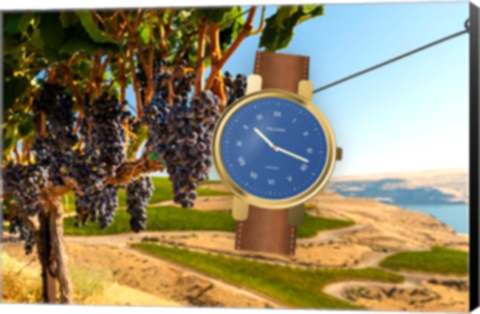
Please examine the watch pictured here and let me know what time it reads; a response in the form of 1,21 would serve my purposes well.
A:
10,18
